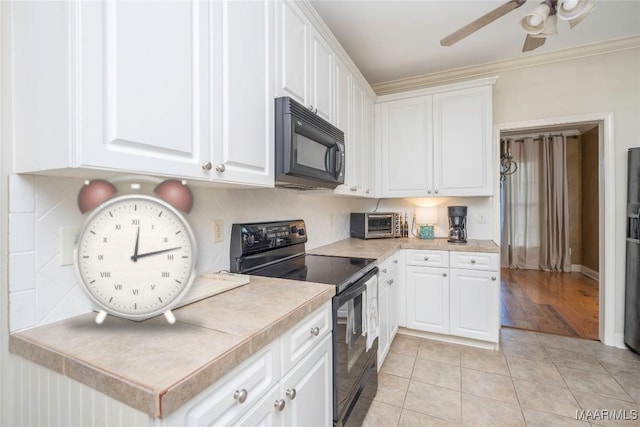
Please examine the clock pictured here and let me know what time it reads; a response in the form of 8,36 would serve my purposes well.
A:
12,13
